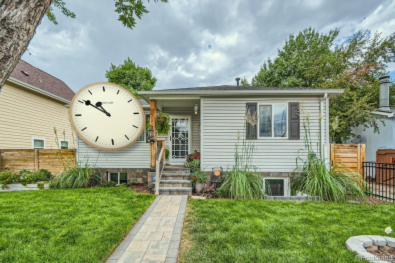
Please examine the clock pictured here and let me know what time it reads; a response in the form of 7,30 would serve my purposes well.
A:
10,51
